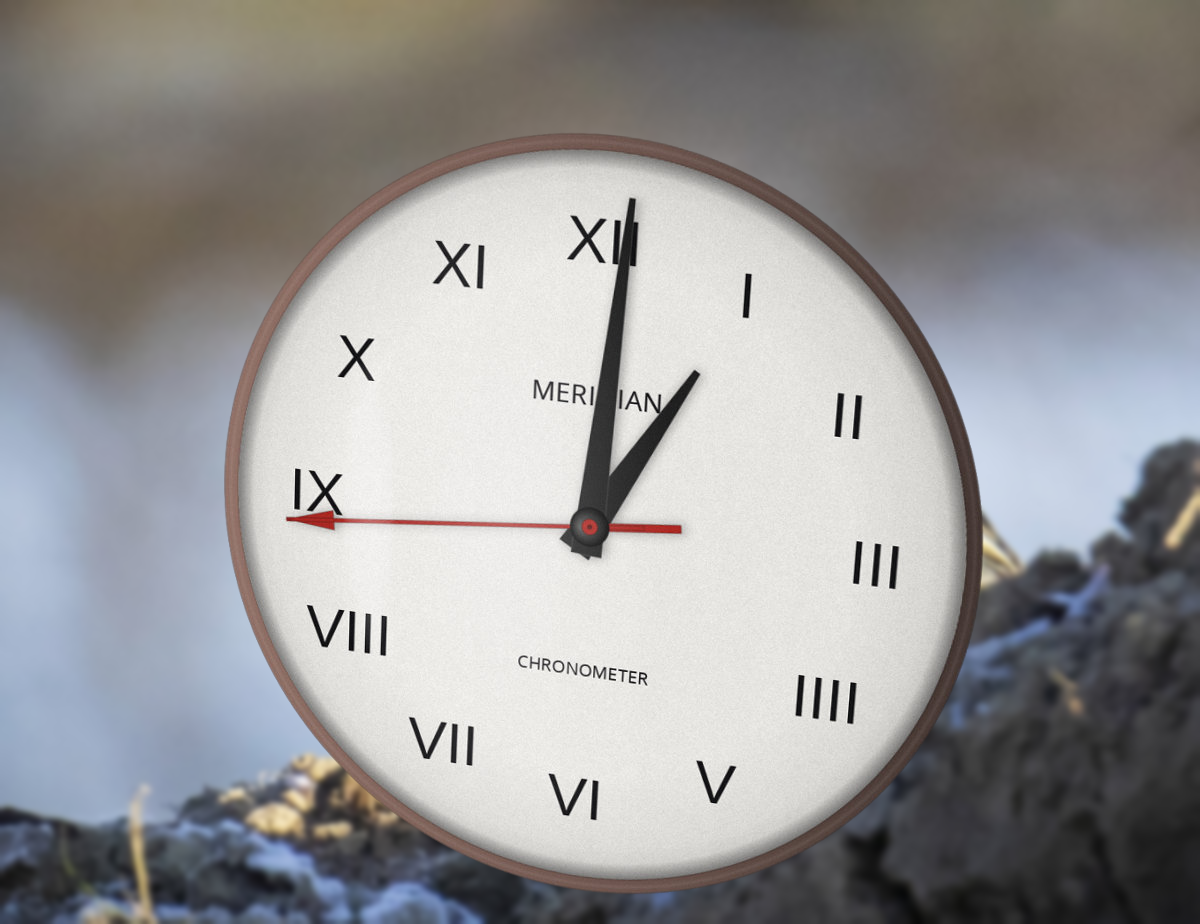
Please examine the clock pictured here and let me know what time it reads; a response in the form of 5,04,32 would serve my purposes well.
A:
1,00,44
